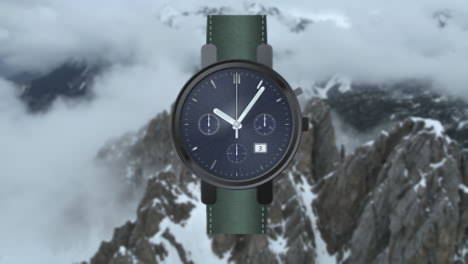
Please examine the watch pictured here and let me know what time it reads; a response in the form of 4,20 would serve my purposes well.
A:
10,06
